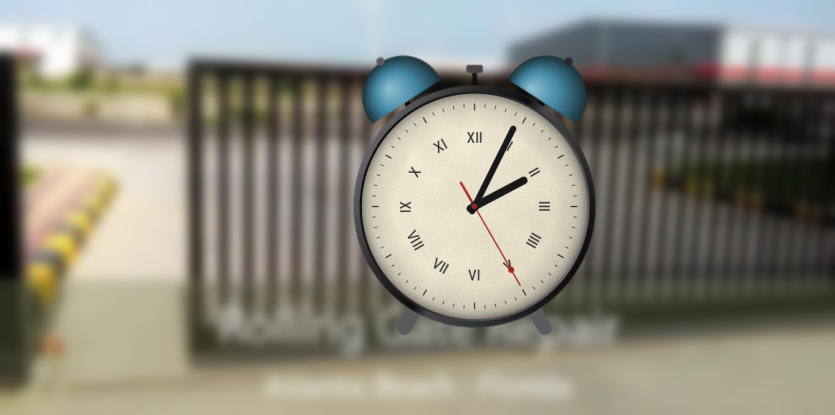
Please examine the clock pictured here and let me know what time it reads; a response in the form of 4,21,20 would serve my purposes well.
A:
2,04,25
